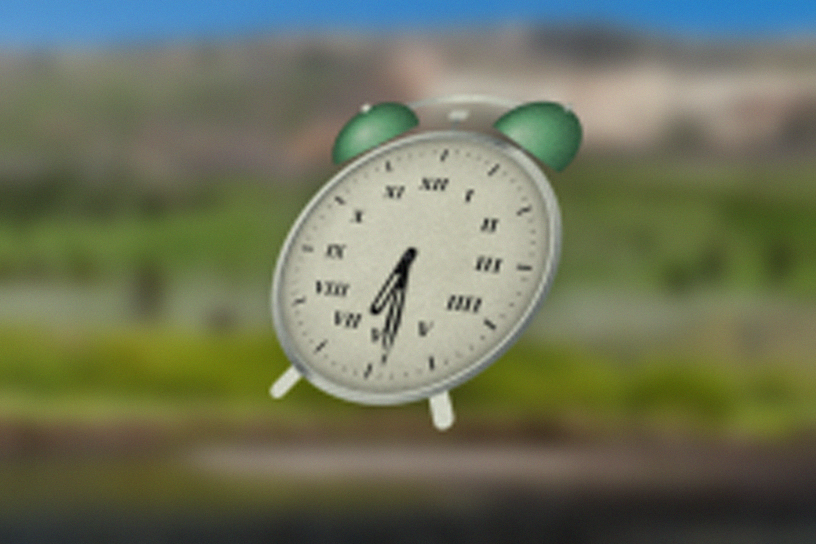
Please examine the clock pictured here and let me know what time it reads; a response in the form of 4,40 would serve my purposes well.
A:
6,29
